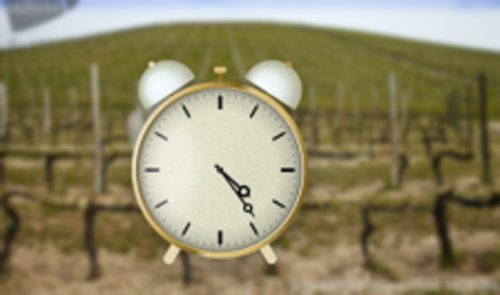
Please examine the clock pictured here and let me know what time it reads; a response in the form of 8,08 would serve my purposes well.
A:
4,24
